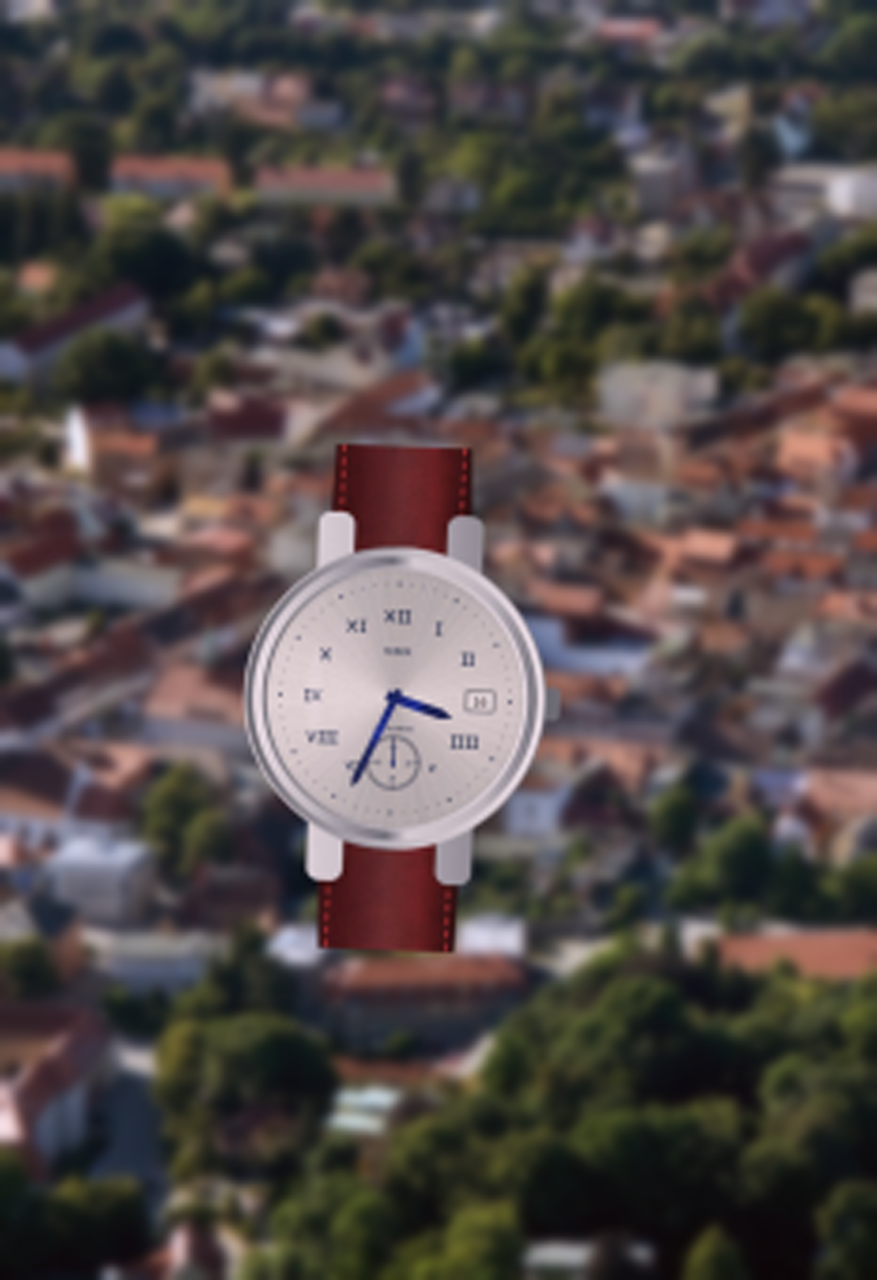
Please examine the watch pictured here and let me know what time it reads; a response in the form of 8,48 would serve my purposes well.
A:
3,34
